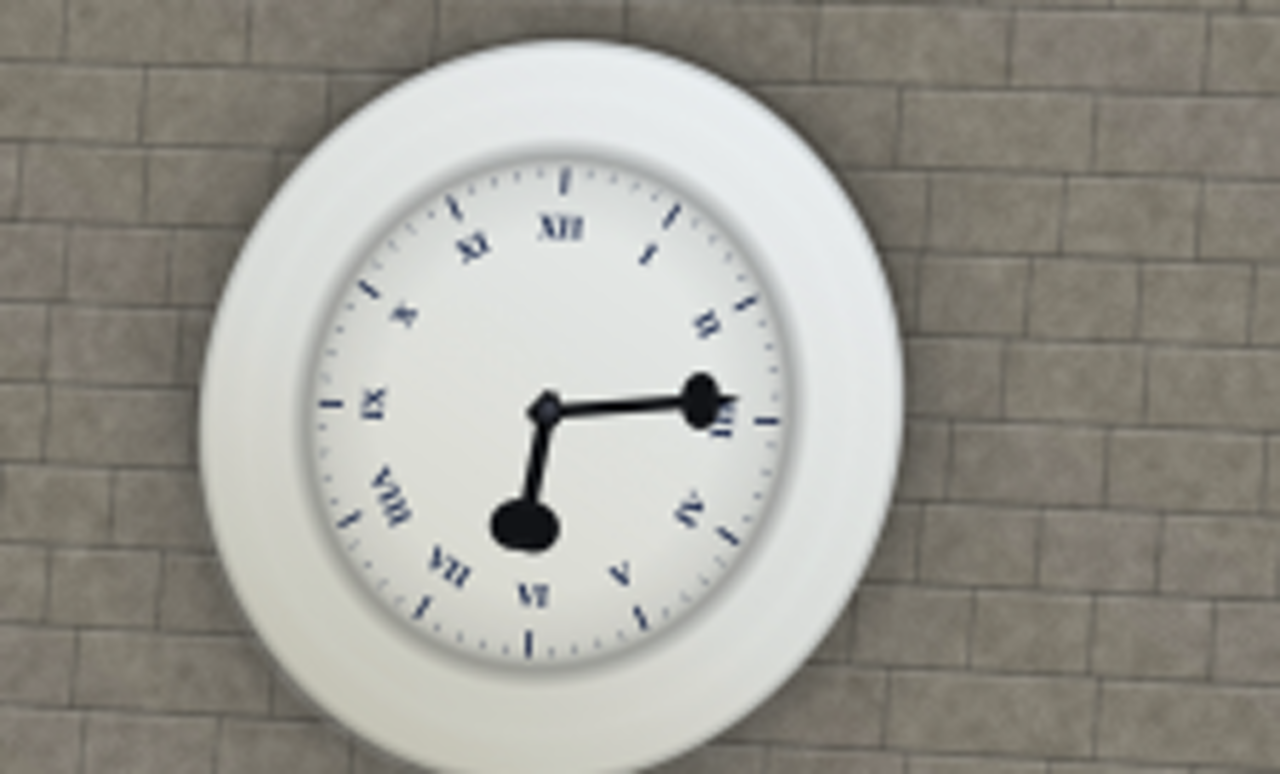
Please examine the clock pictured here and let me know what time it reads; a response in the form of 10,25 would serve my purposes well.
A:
6,14
